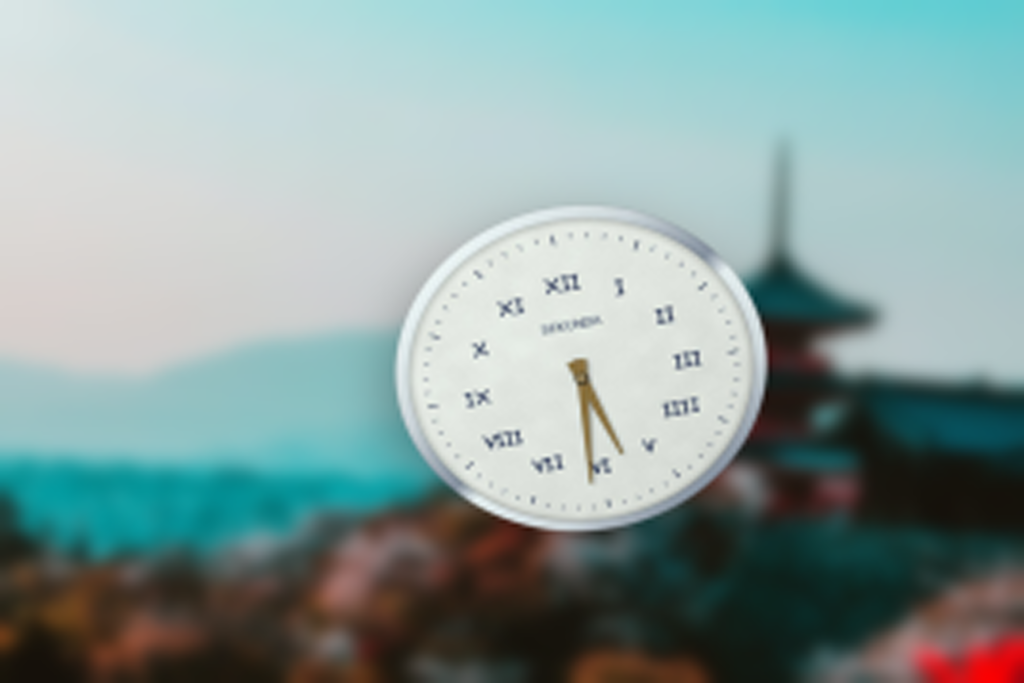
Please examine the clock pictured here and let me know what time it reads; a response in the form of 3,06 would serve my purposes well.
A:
5,31
